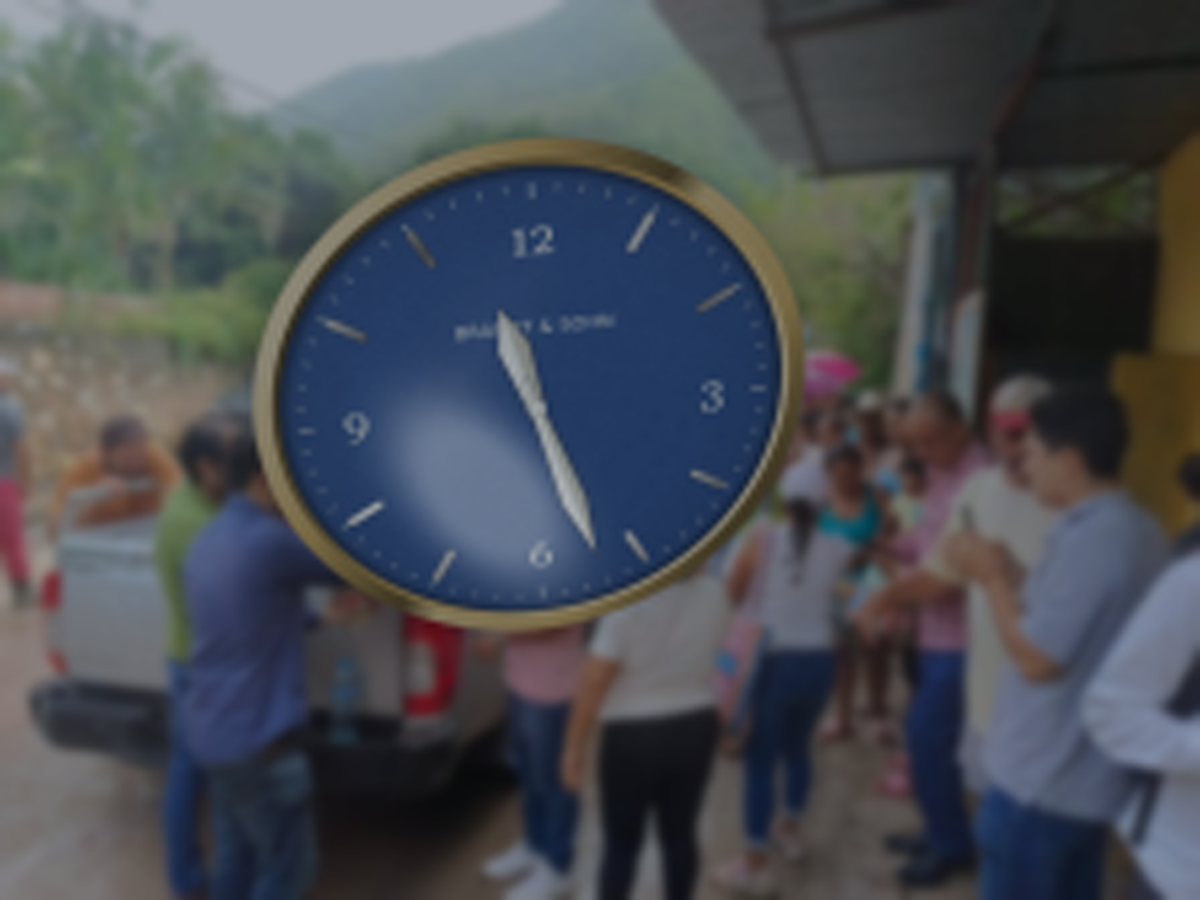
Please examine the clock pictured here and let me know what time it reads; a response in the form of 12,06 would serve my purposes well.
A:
11,27
